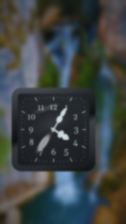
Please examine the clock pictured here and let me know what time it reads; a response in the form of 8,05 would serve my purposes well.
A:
4,05
